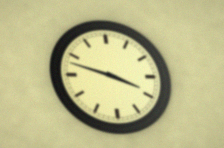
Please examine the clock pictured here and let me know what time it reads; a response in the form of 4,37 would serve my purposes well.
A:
3,48
